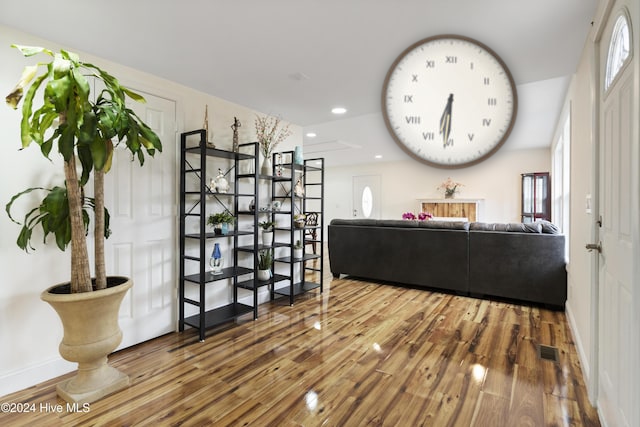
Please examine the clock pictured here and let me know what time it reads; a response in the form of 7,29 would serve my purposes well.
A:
6,31
